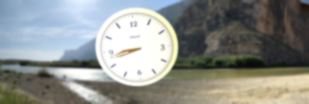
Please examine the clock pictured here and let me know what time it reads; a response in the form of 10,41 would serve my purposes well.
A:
8,43
